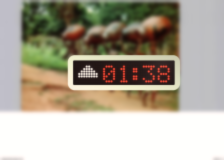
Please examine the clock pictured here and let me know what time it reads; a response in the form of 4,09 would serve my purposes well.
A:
1,38
